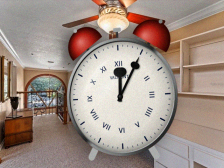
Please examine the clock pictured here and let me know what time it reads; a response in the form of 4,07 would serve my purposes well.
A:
12,05
